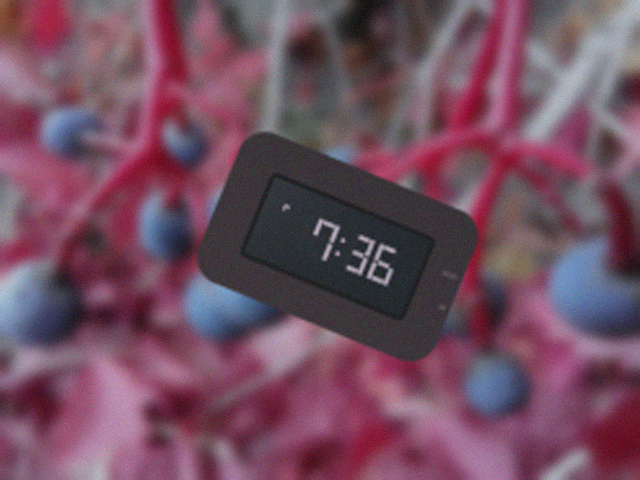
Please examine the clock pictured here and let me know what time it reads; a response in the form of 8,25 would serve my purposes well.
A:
7,36
